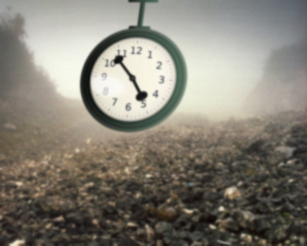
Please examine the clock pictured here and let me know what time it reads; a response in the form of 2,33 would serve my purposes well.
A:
4,53
